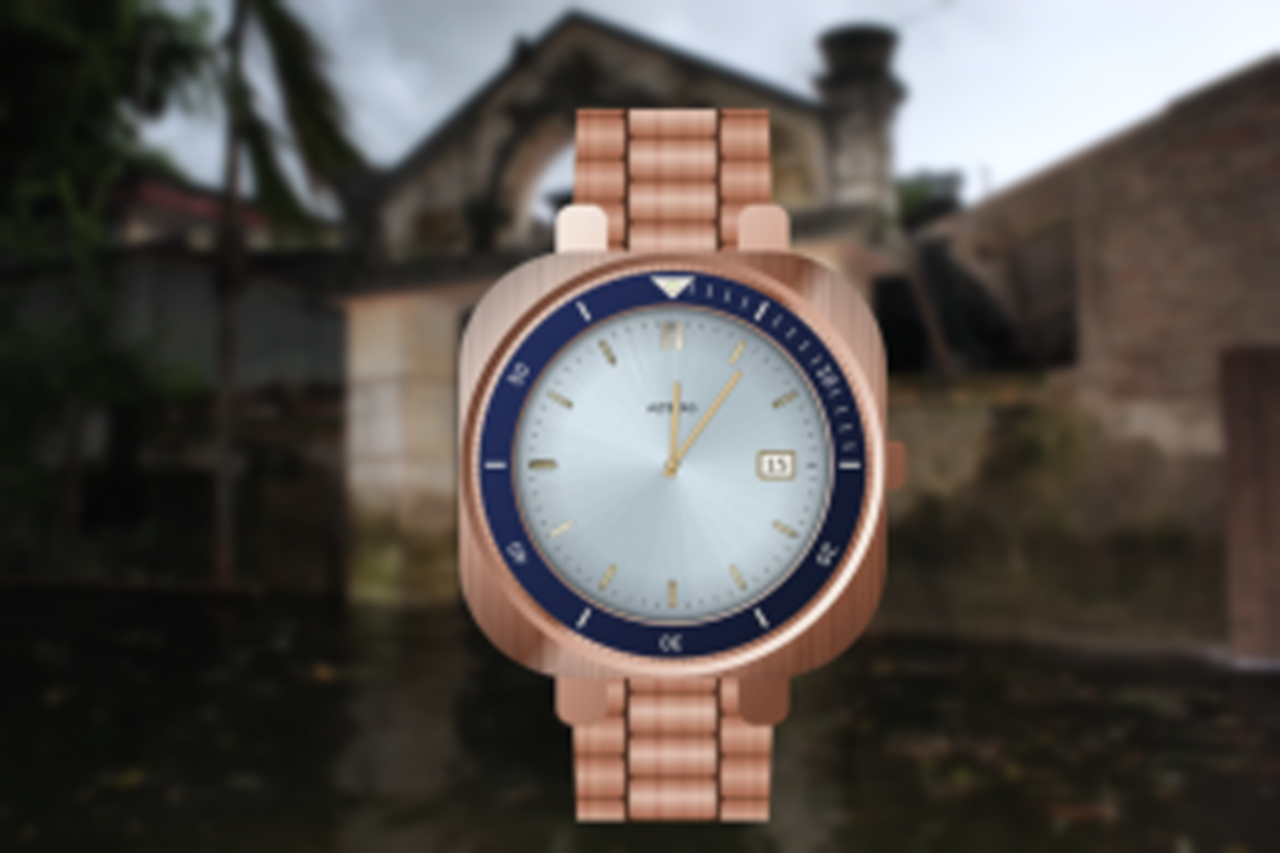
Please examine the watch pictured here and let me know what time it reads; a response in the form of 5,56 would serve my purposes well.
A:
12,06
